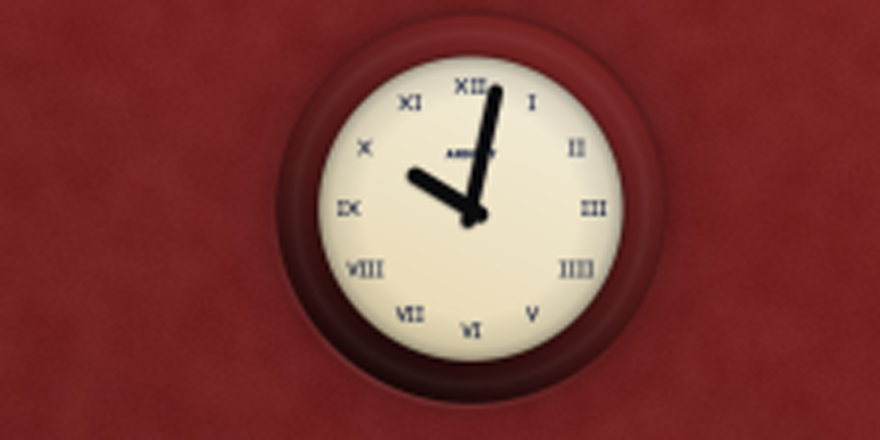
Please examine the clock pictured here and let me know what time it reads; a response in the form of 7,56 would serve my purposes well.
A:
10,02
